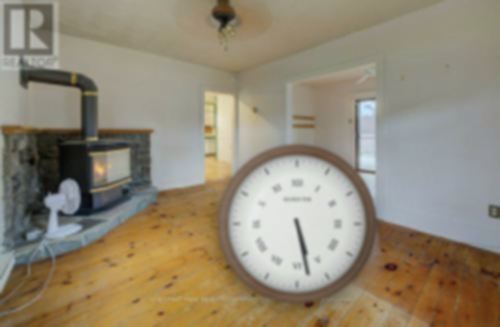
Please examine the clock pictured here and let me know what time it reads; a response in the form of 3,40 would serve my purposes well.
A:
5,28
